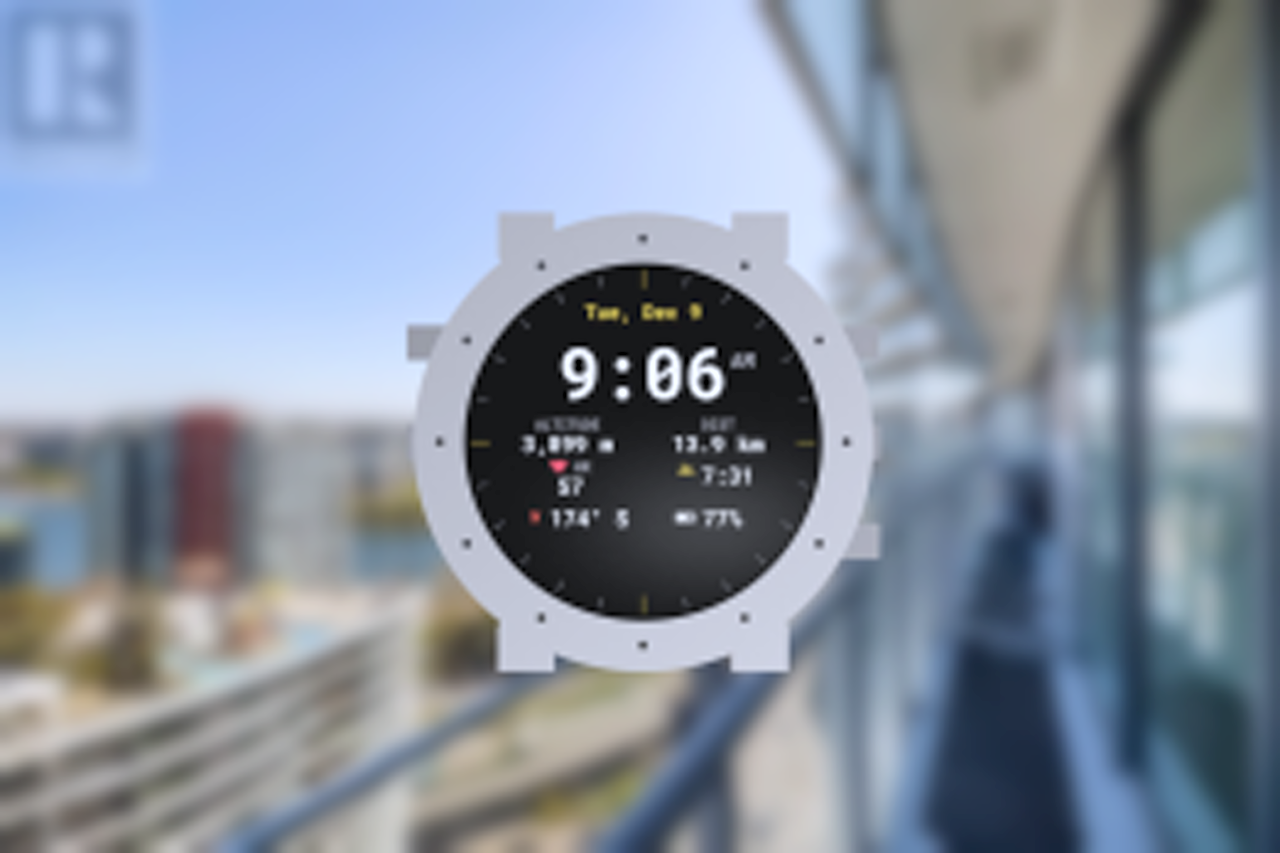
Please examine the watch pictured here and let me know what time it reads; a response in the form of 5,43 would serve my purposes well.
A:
9,06
